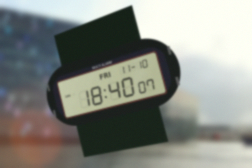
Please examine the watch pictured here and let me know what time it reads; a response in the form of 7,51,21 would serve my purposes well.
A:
18,40,07
